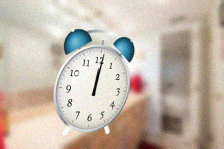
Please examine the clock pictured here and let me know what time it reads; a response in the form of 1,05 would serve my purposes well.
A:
12,01
